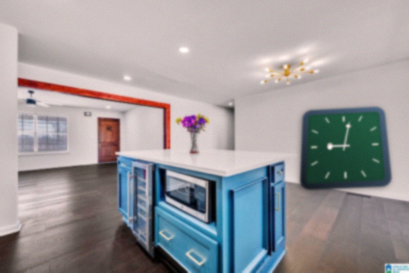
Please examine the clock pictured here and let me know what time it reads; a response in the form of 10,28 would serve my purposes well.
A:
9,02
